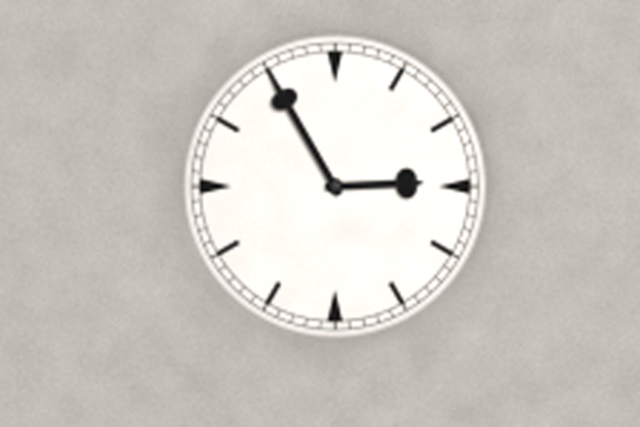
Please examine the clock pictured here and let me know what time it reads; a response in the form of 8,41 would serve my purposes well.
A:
2,55
